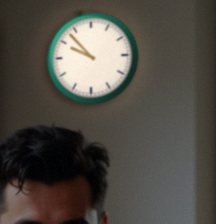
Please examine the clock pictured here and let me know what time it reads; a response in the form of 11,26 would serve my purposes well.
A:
9,53
